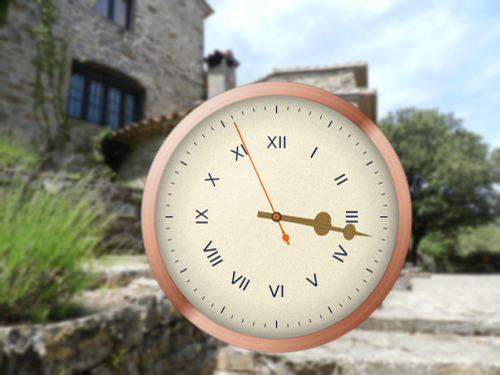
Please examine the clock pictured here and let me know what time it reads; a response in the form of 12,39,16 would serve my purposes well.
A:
3,16,56
